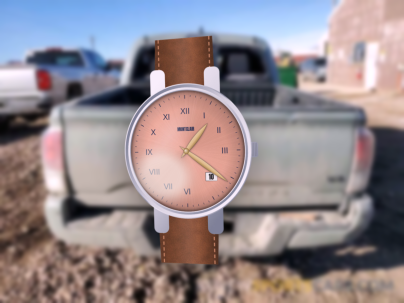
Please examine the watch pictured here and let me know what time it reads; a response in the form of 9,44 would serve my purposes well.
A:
1,21
